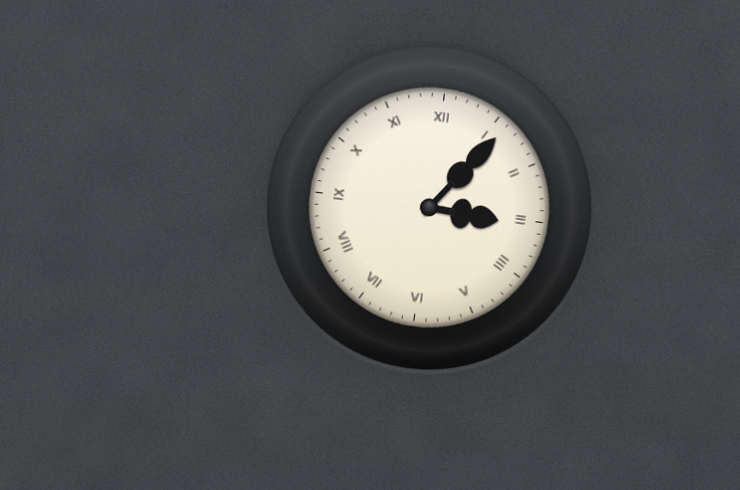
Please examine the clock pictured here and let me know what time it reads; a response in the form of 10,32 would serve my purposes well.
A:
3,06
